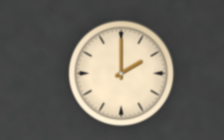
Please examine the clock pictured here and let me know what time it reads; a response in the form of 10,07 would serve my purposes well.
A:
2,00
